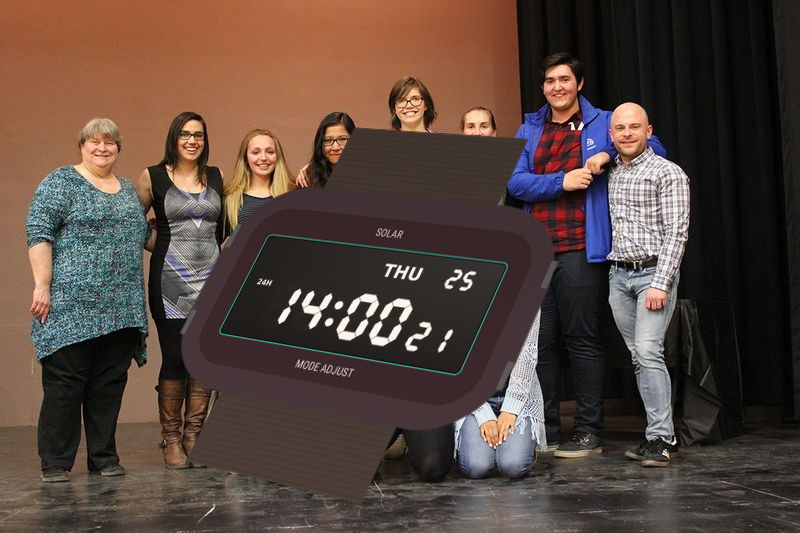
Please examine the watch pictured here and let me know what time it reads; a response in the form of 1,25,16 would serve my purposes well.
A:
14,00,21
